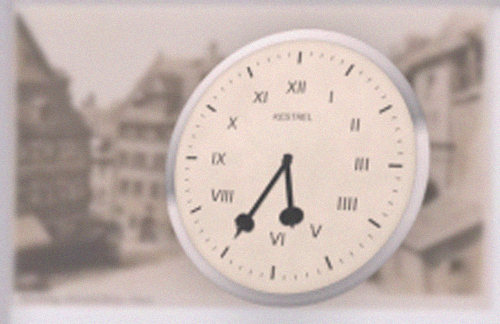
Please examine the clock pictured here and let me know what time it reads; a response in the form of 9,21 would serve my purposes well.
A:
5,35
